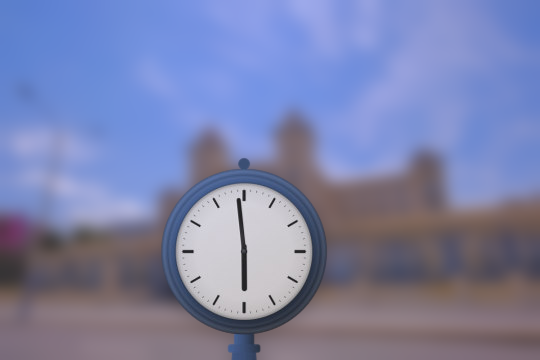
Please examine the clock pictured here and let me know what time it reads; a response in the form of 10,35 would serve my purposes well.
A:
5,59
